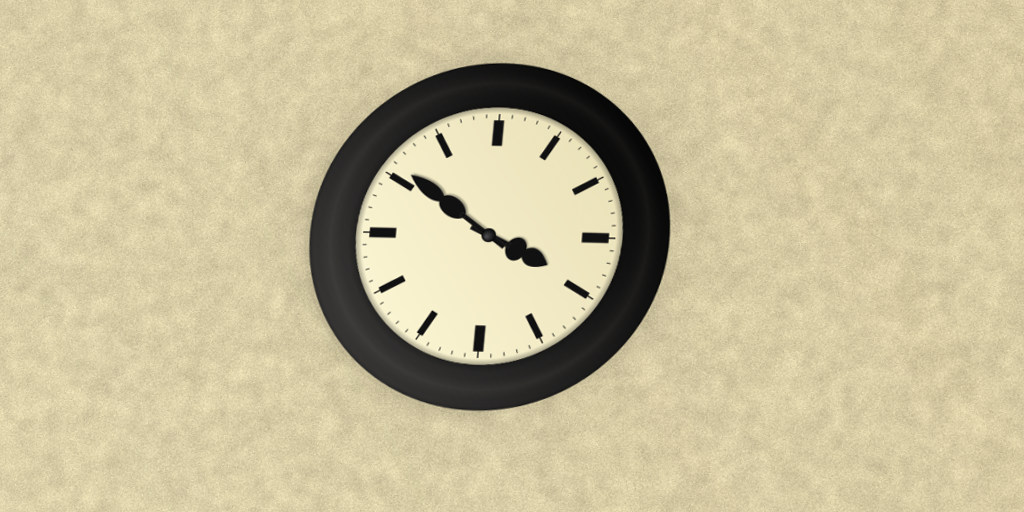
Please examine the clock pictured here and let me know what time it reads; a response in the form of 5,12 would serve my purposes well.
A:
3,51
